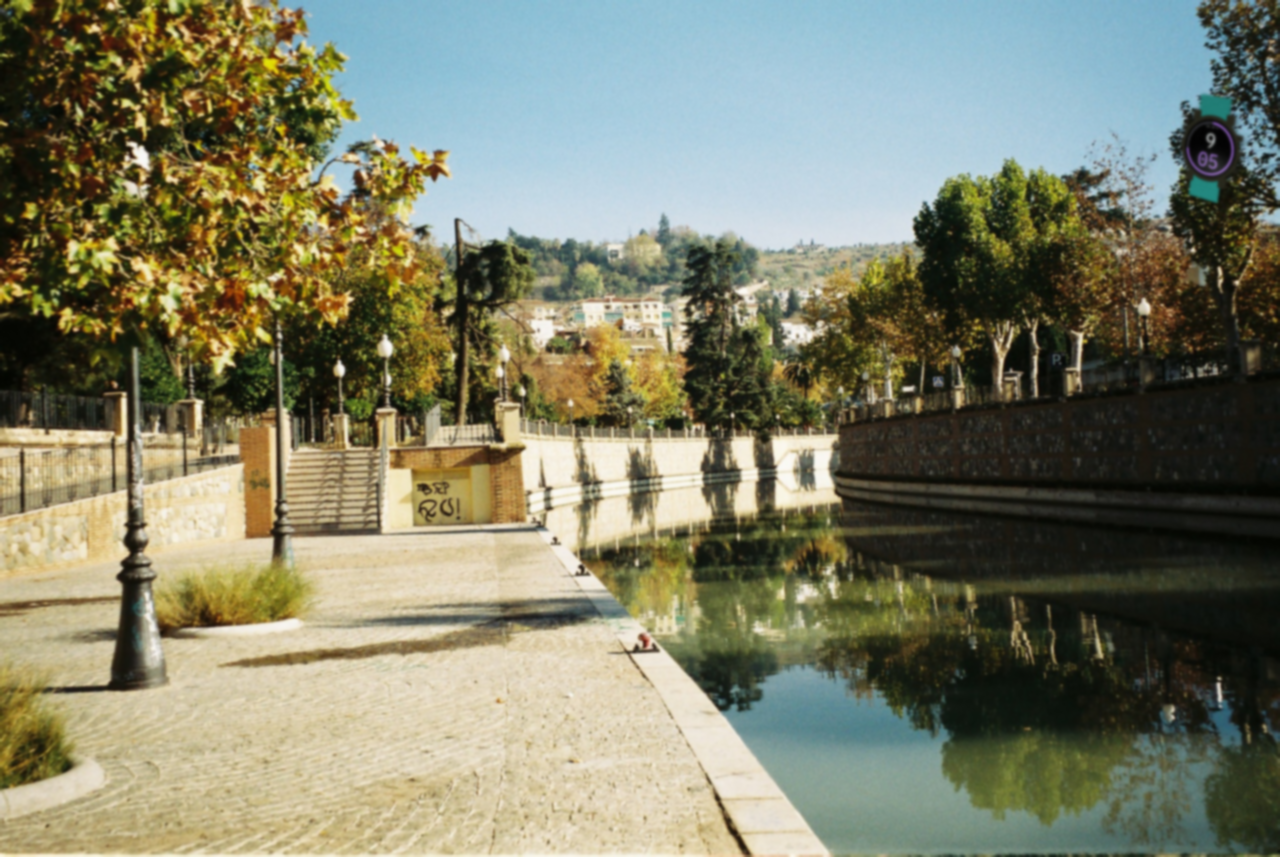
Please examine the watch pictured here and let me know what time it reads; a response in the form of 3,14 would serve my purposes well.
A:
9,05
